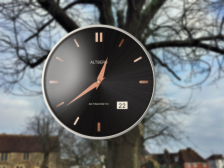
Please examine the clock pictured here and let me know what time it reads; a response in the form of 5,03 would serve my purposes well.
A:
12,39
